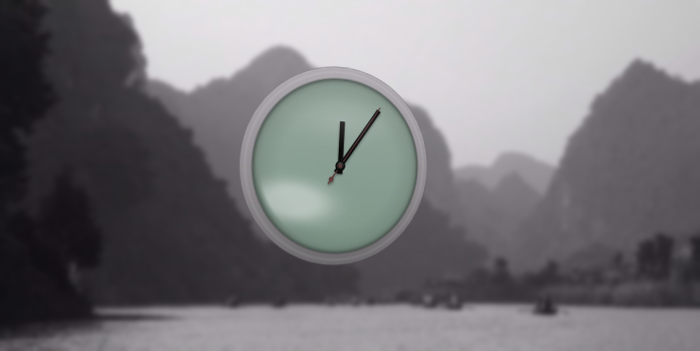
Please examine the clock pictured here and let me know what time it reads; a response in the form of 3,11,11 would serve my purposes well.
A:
12,06,06
